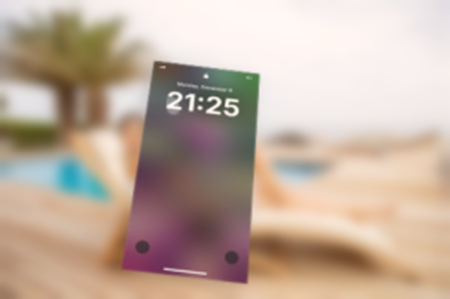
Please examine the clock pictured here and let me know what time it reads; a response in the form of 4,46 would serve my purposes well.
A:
21,25
